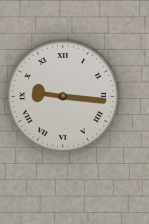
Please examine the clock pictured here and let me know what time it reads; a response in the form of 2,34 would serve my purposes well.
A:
9,16
